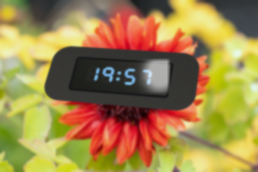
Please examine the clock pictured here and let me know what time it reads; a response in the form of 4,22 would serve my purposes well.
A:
19,57
